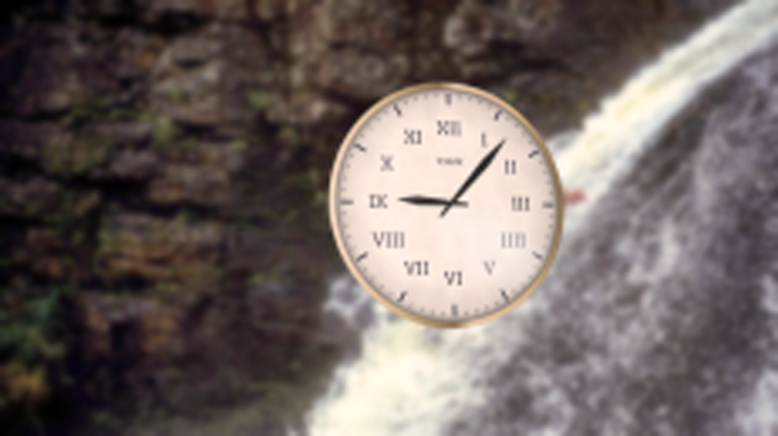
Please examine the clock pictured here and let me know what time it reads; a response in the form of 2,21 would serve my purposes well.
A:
9,07
